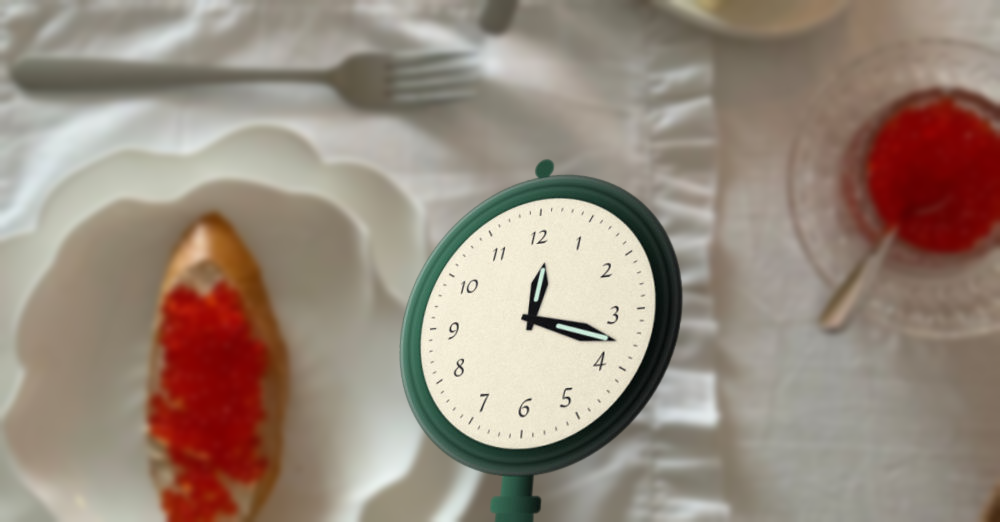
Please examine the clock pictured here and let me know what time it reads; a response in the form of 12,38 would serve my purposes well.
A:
12,18
